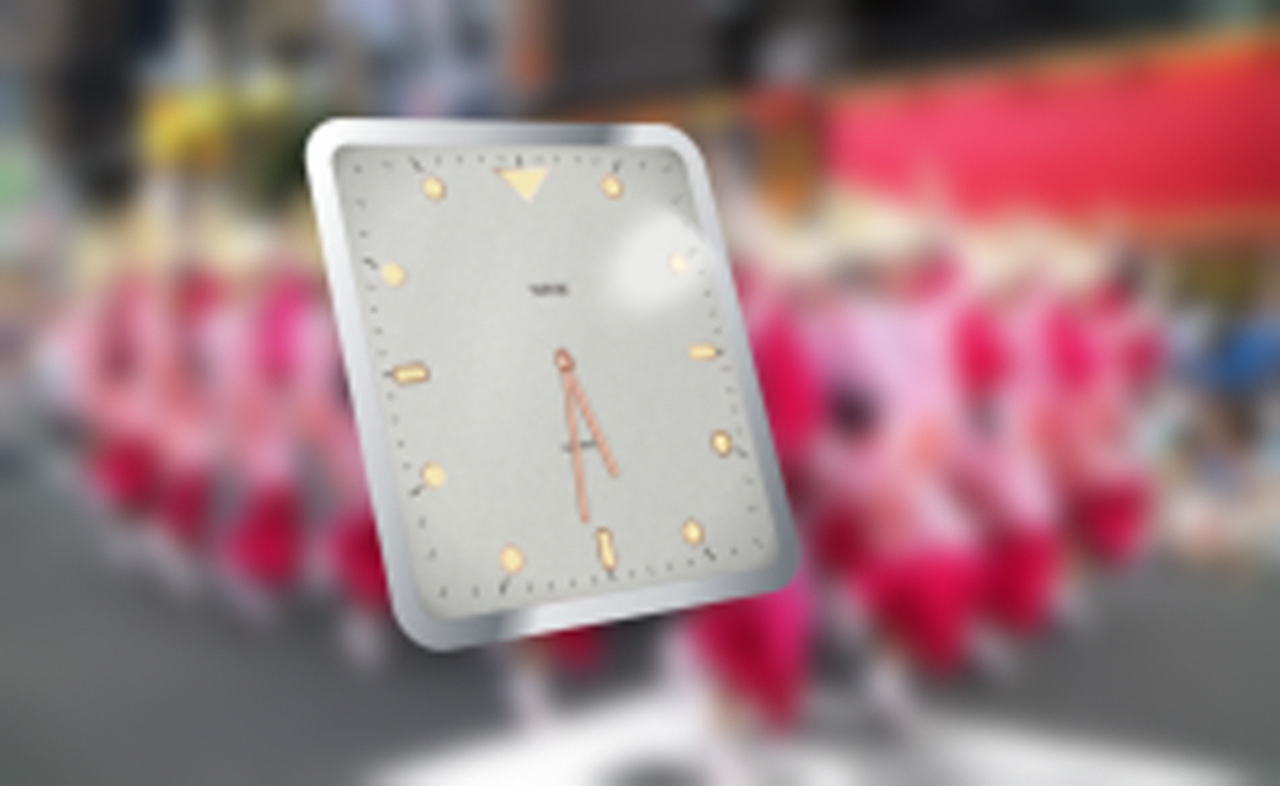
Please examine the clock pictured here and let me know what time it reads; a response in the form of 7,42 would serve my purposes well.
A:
5,31
